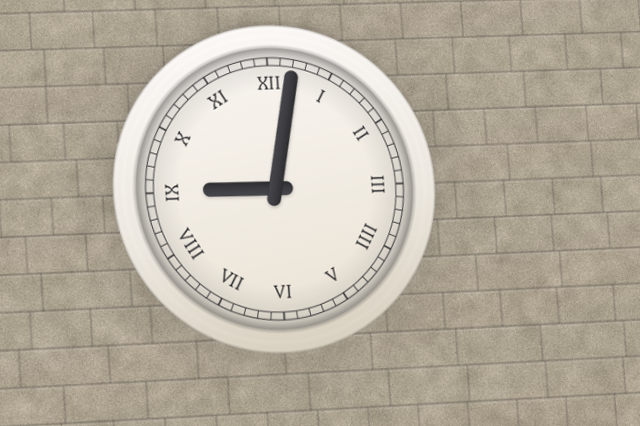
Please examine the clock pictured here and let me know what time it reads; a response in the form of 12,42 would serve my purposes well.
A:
9,02
